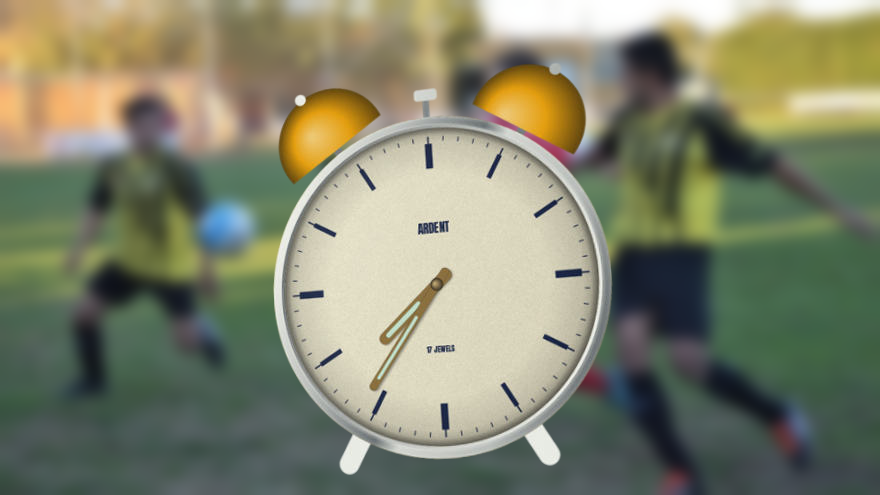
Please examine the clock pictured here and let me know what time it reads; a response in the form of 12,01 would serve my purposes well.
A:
7,36
